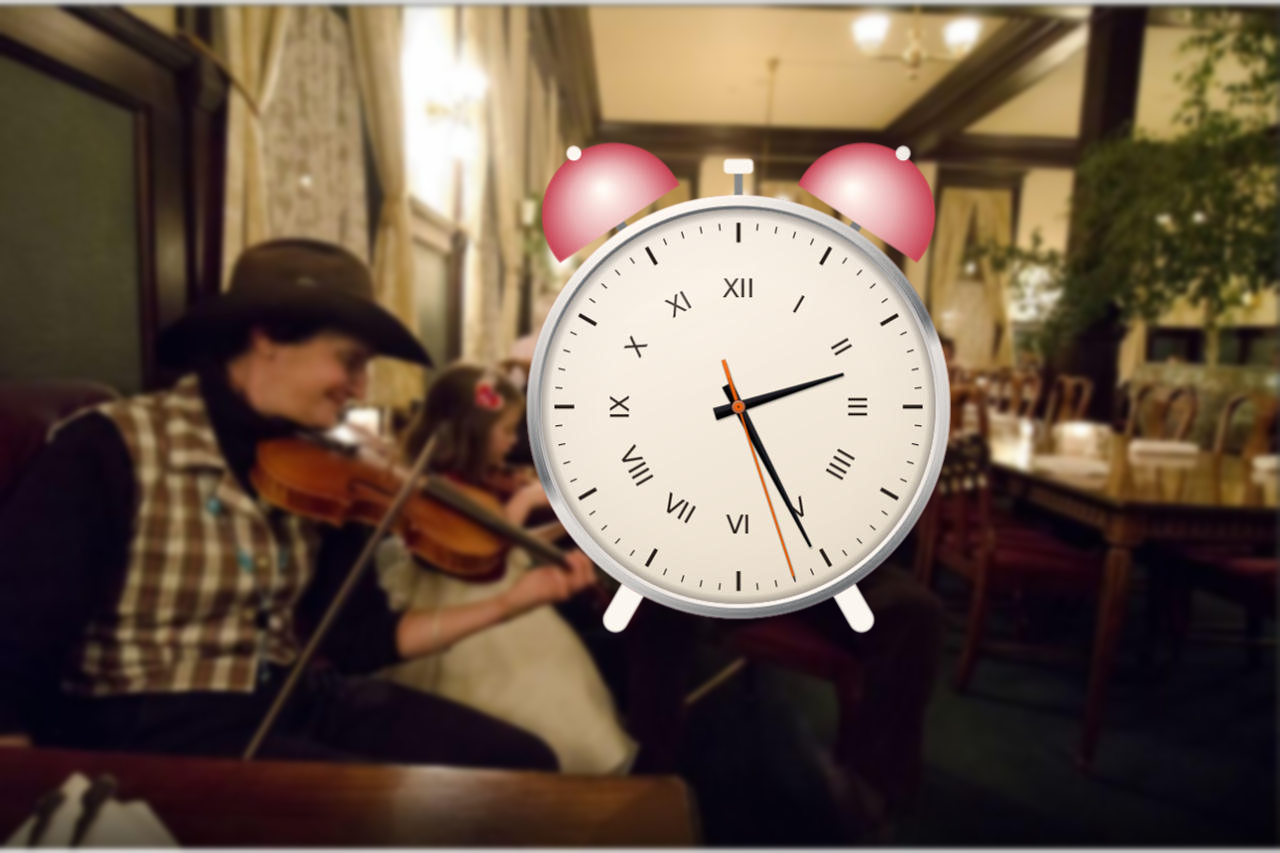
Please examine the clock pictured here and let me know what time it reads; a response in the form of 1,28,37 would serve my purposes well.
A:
2,25,27
